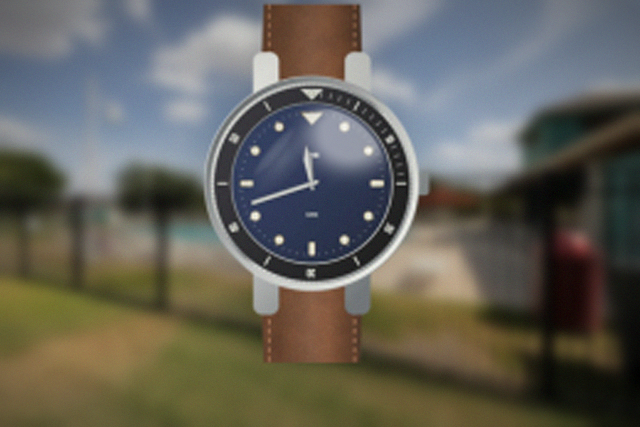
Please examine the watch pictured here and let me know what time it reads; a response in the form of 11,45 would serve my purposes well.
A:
11,42
